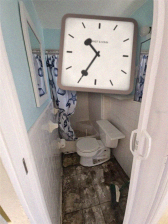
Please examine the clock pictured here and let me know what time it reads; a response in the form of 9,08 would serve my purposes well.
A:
10,35
